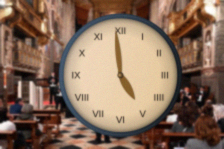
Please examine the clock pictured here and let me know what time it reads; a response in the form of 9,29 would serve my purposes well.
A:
4,59
